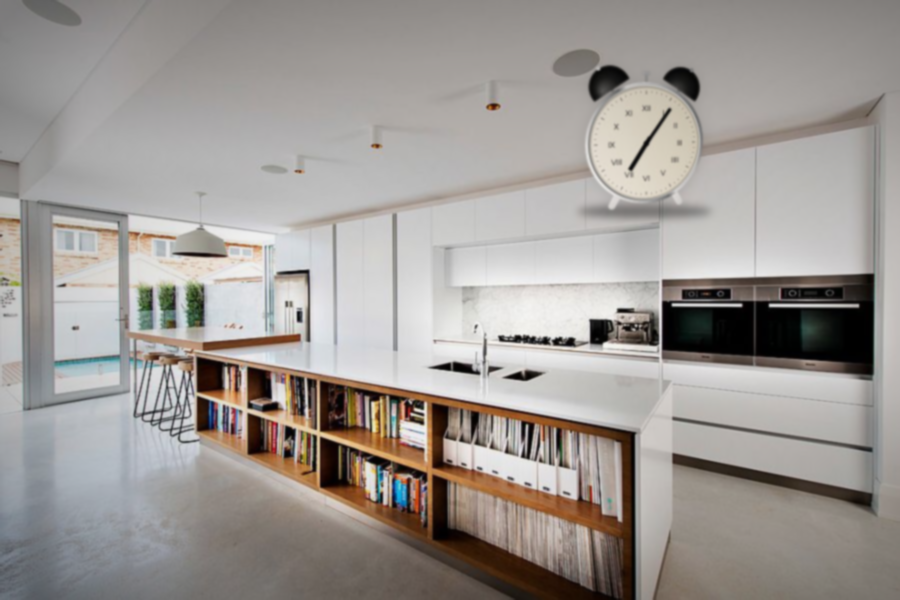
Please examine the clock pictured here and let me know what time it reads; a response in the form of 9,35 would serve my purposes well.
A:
7,06
